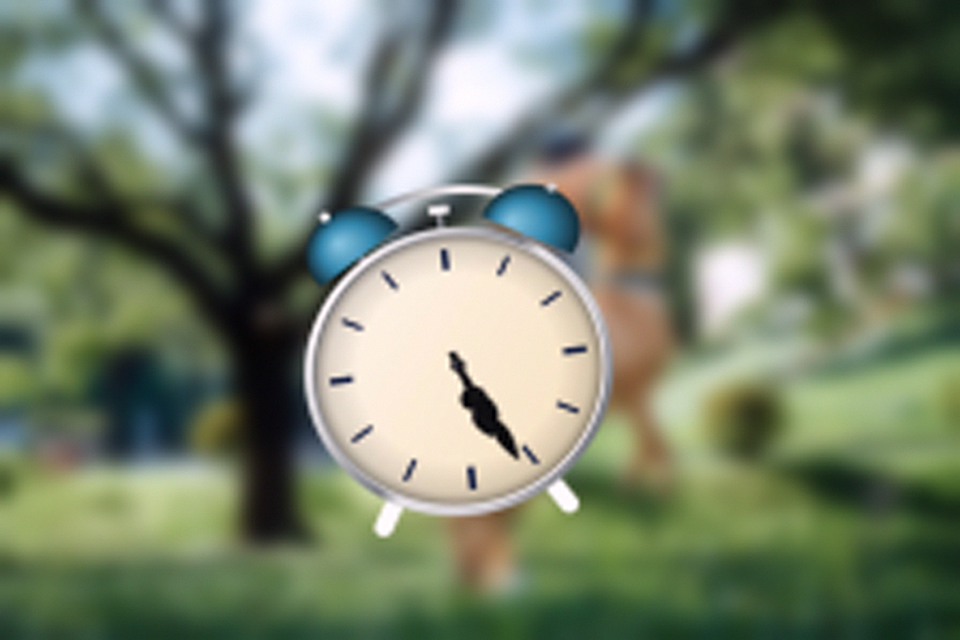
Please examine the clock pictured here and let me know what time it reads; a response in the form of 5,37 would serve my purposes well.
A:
5,26
